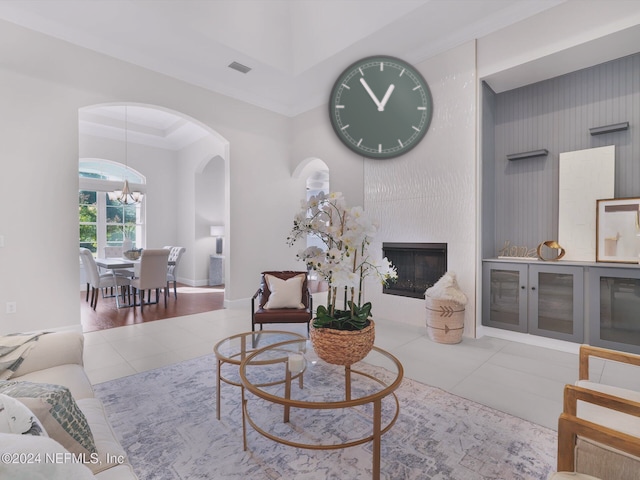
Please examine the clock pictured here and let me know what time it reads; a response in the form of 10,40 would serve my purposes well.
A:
12,54
